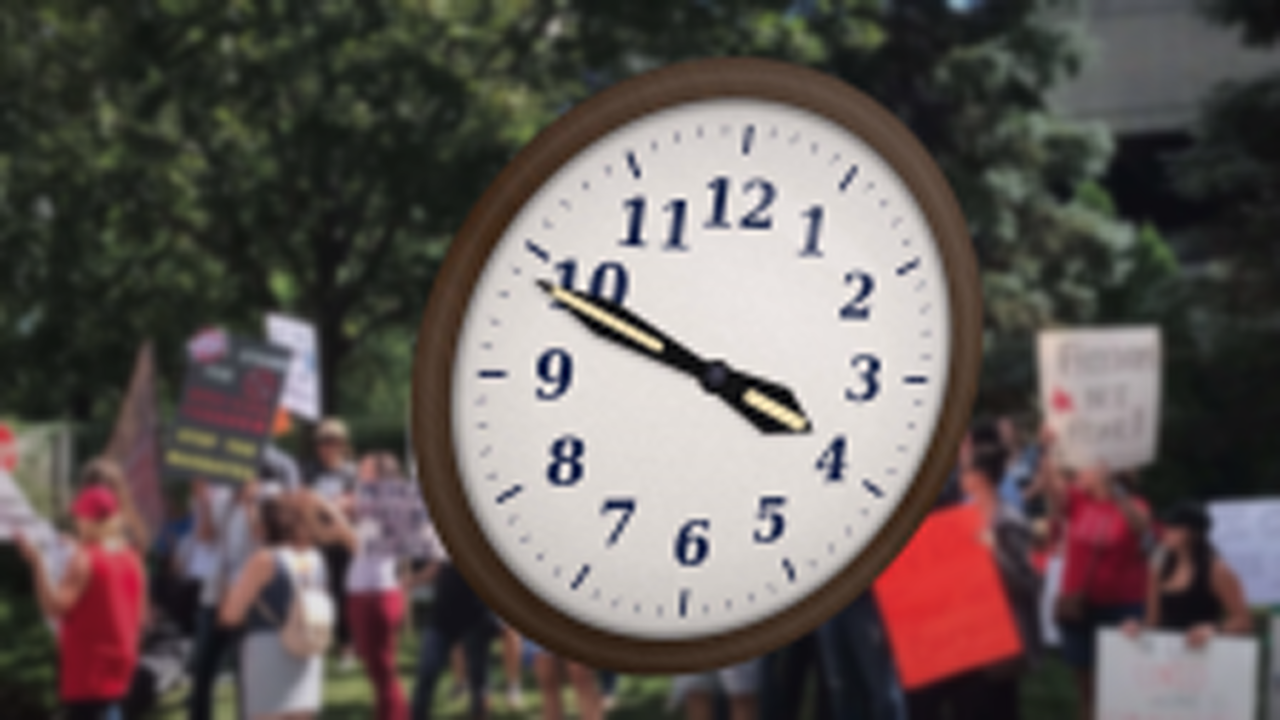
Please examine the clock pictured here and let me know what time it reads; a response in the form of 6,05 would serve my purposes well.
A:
3,49
